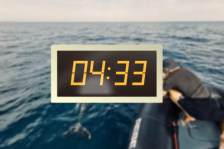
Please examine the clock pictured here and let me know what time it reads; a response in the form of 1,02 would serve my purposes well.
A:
4,33
